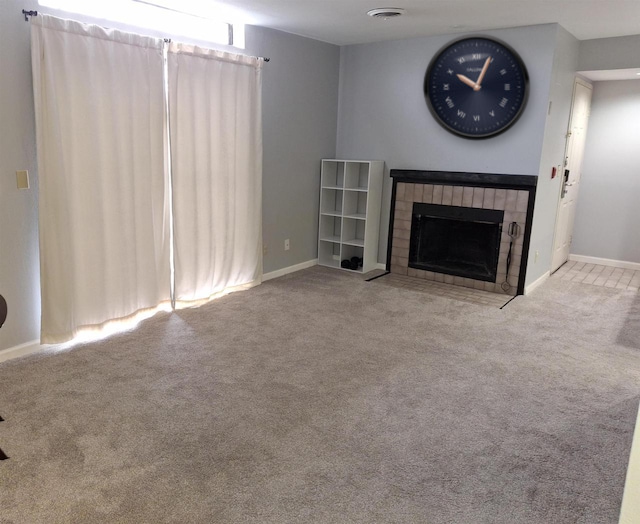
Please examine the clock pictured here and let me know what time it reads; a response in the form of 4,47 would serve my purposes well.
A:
10,04
